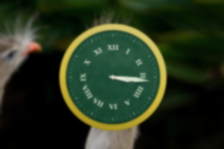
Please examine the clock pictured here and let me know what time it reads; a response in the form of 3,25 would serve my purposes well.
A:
3,16
